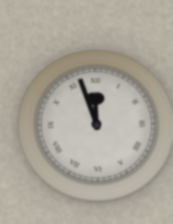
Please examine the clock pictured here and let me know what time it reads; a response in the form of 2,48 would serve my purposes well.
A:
11,57
